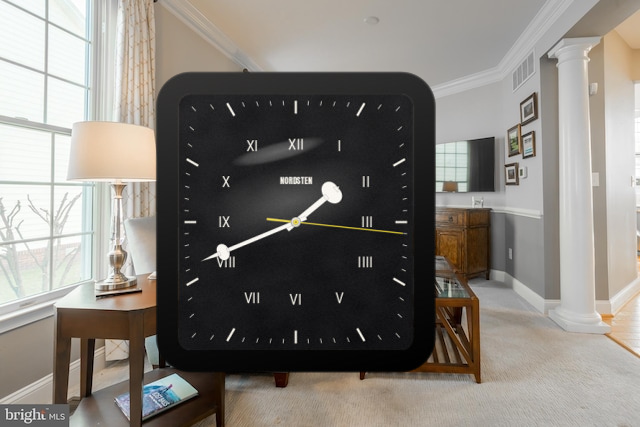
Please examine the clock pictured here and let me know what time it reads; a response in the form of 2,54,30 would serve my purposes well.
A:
1,41,16
